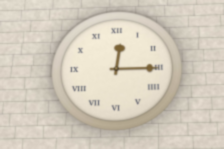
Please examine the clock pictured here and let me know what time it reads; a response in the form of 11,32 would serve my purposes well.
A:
12,15
